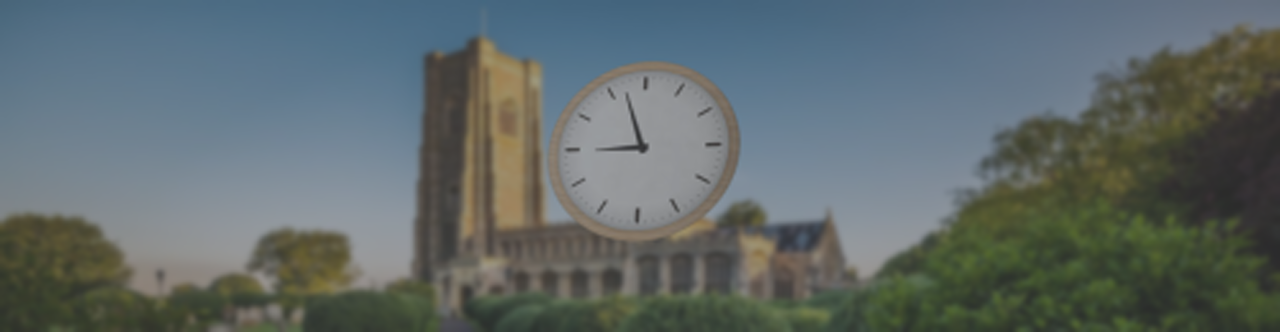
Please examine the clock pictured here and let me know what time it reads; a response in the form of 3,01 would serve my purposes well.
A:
8,57
